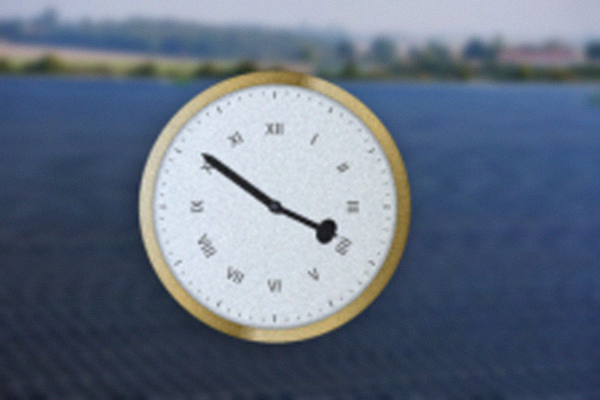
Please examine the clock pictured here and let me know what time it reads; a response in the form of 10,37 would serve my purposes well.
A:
3,51
